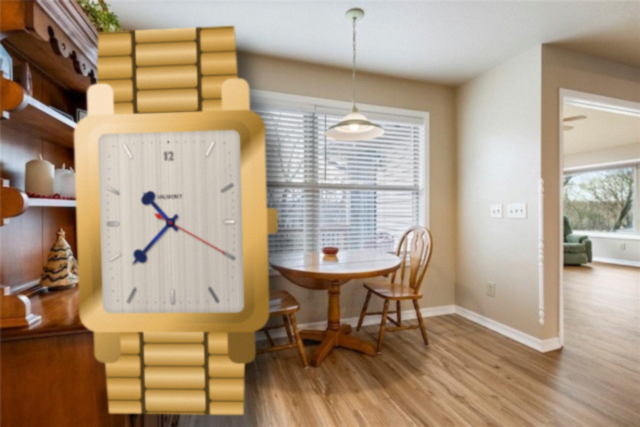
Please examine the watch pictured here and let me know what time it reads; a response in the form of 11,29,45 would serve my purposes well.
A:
10,37,20
